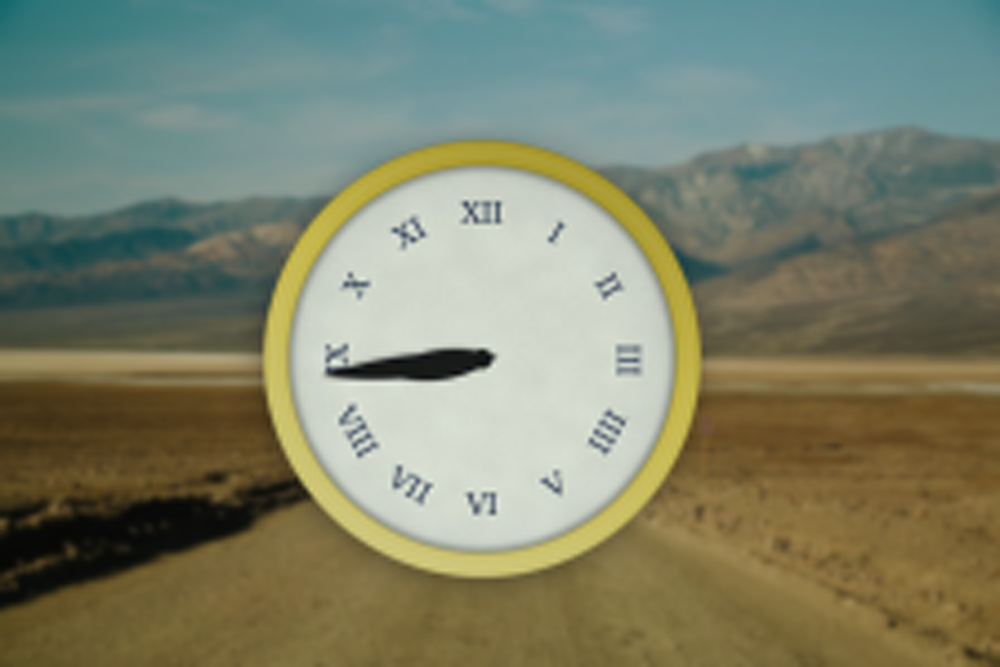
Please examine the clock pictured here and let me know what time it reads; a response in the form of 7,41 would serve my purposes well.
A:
8,44
